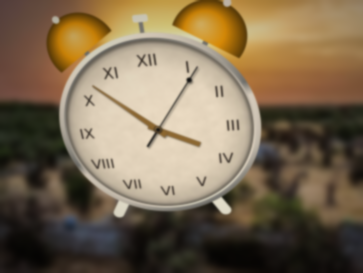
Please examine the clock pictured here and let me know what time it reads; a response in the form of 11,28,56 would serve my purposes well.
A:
3,52,06
